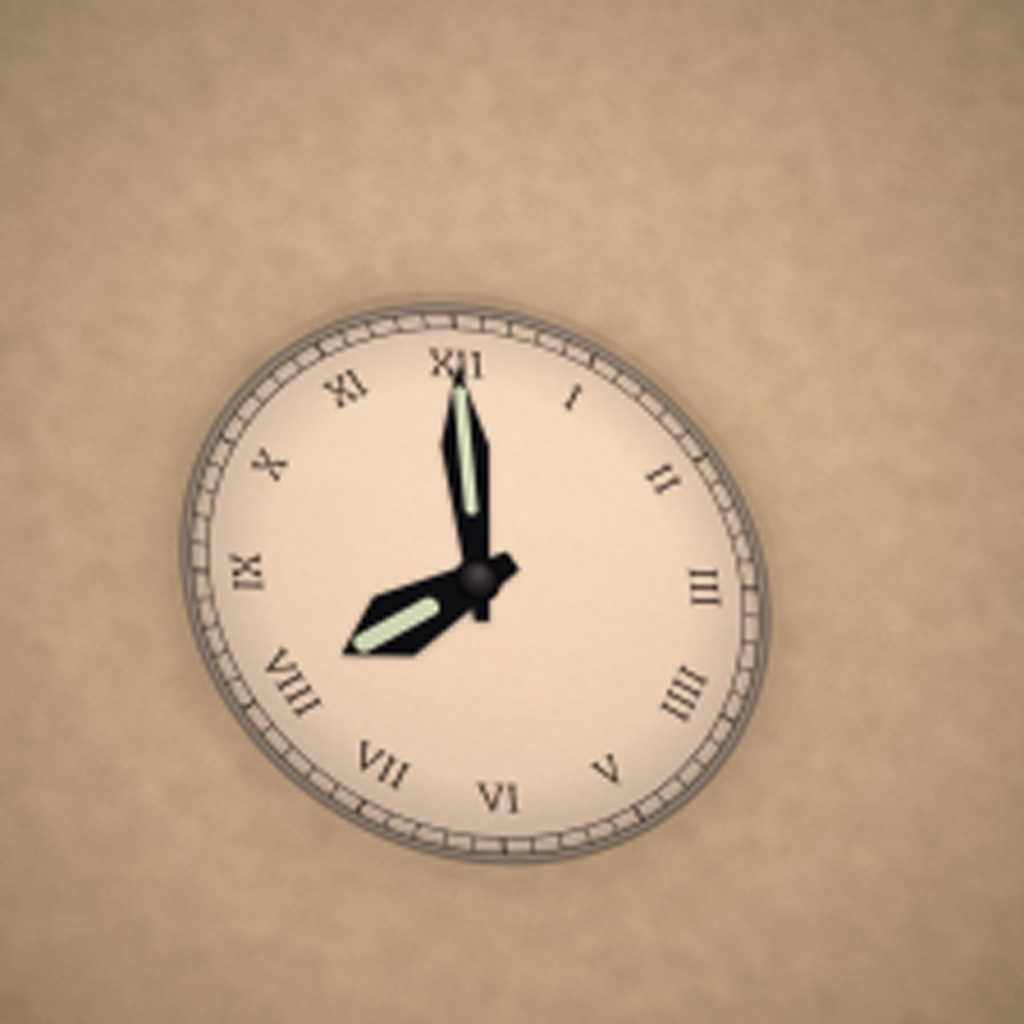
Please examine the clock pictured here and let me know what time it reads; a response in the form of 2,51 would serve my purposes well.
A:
8,00
